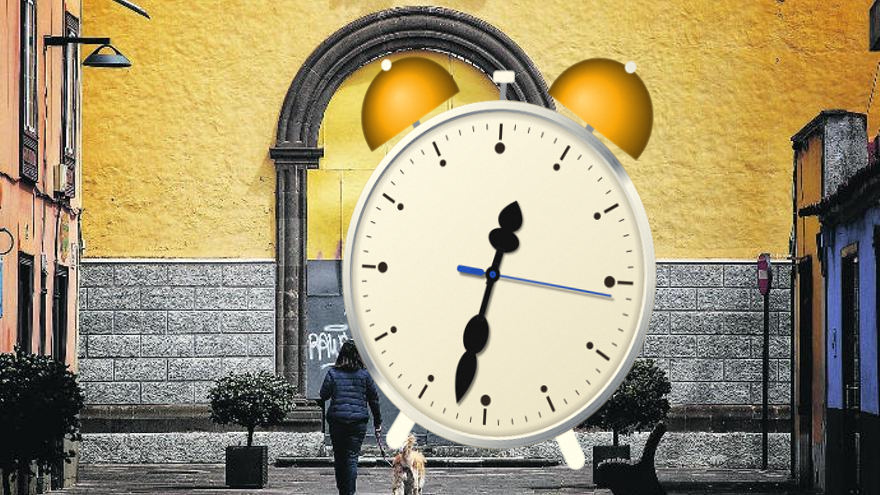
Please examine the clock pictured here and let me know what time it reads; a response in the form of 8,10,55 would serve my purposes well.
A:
12,32,16
